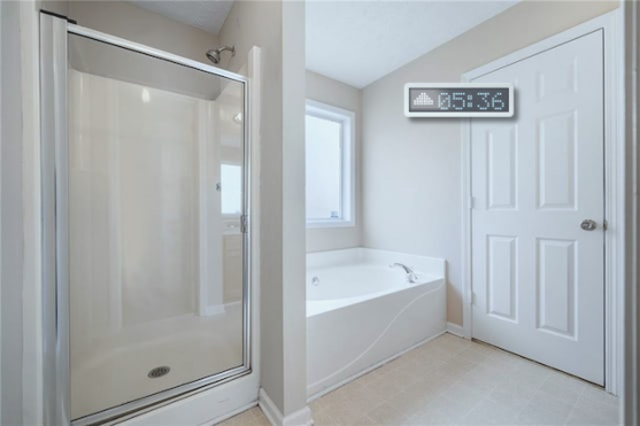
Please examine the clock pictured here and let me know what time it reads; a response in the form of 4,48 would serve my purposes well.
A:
5,36
